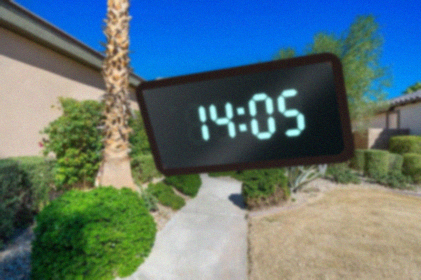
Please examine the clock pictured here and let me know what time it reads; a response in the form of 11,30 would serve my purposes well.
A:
14,05
